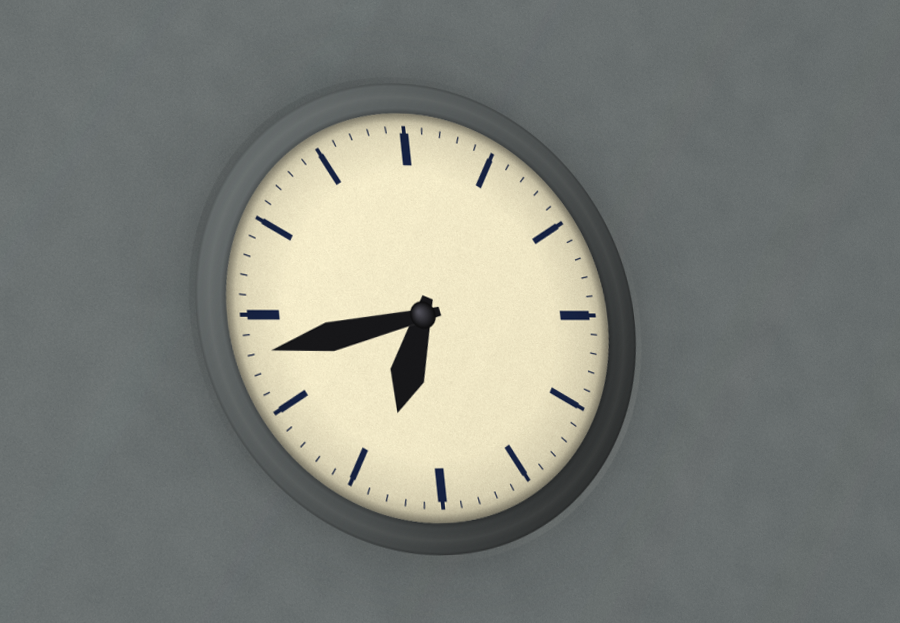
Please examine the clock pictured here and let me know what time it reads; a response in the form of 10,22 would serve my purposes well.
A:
6,43
